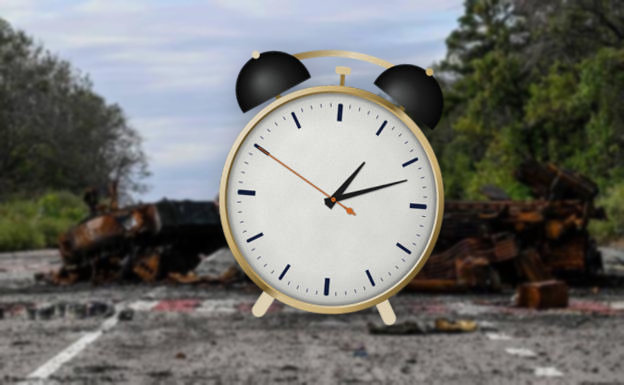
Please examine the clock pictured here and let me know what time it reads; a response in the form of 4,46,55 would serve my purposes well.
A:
1,11,50
